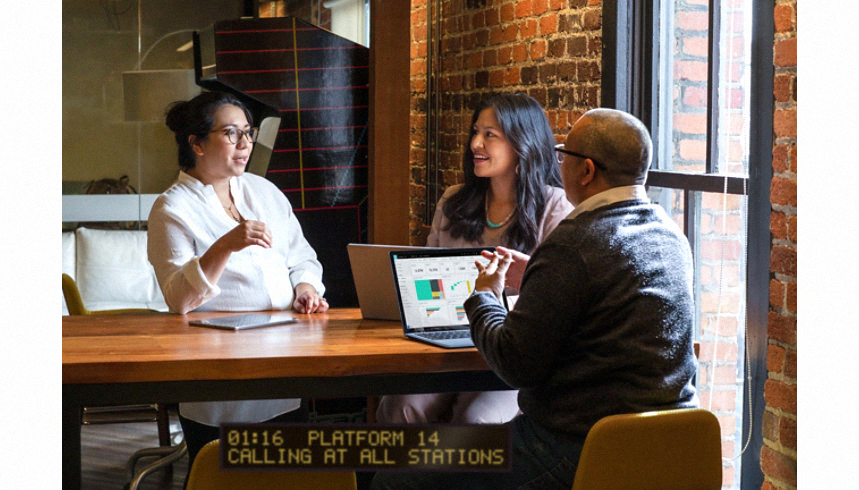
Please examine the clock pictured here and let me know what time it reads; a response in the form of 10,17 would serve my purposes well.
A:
1,16
